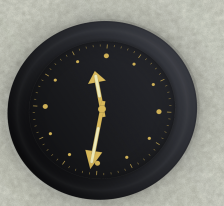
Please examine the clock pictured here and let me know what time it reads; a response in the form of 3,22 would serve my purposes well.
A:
11,31
